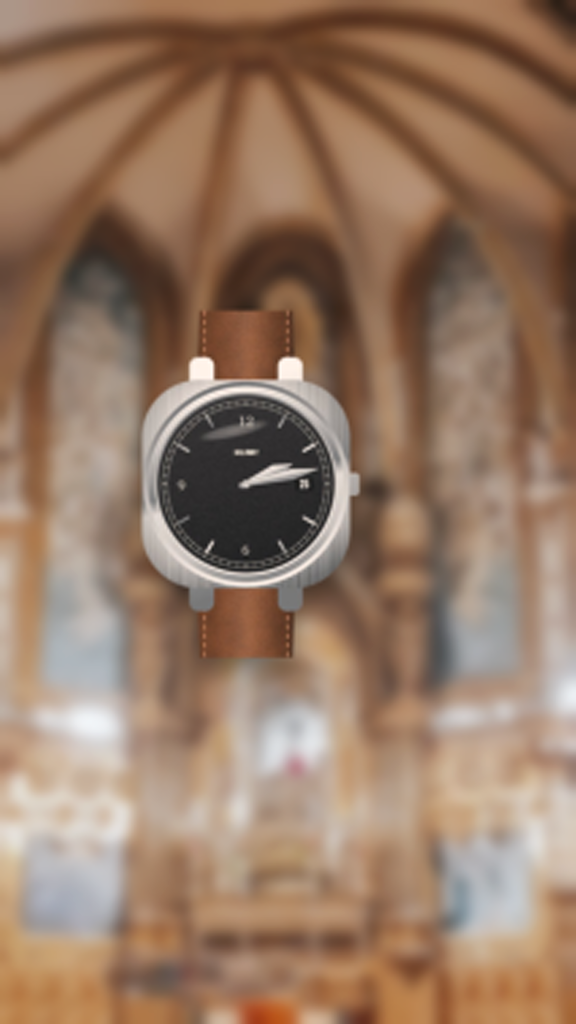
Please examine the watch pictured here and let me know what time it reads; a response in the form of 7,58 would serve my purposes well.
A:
2,13
